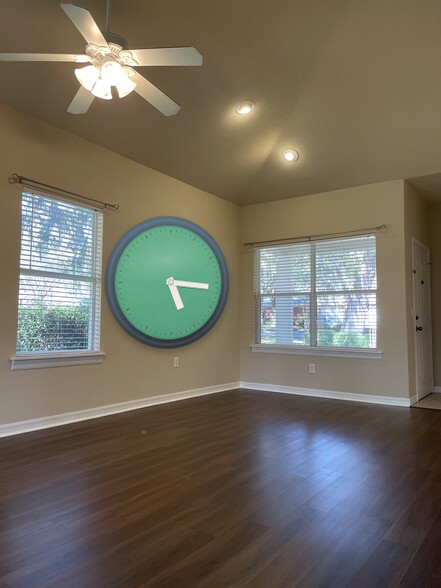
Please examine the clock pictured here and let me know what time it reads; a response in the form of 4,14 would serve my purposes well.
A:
5,16
